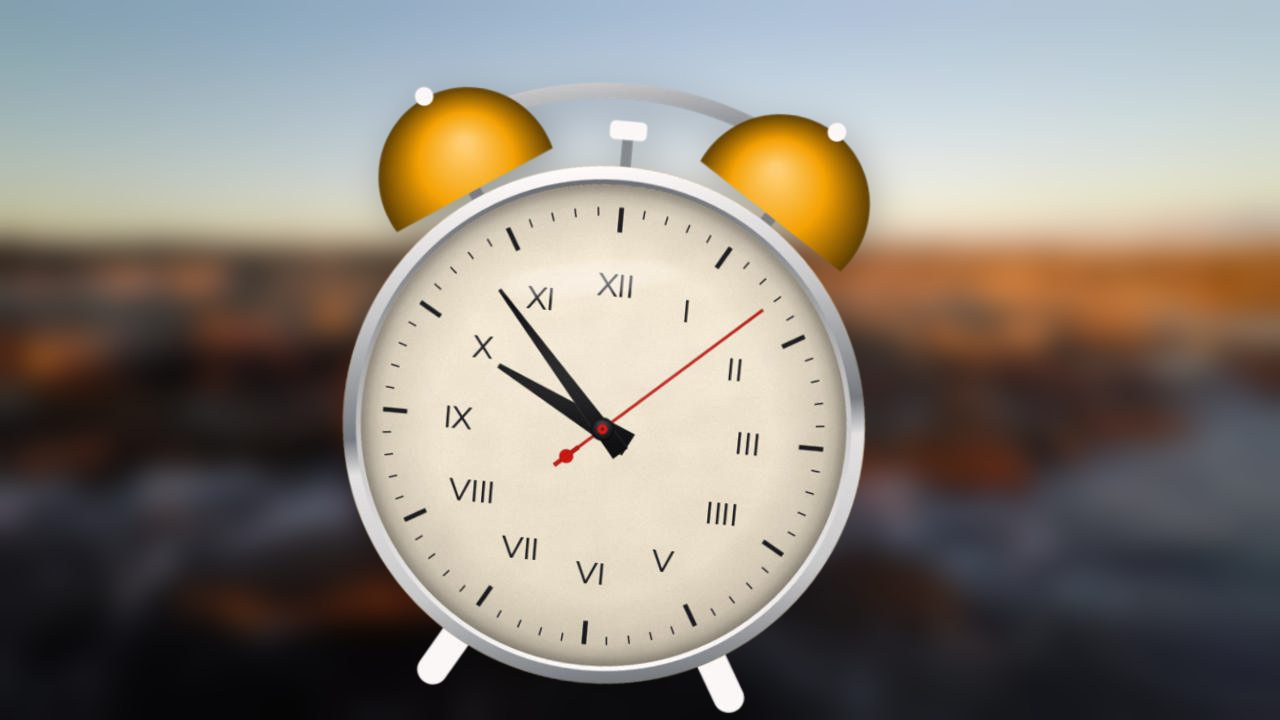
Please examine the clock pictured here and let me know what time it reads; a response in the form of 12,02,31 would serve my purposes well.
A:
9,53,08
